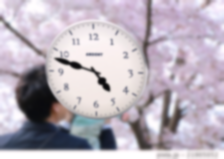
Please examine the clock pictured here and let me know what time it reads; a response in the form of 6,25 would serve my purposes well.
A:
4,48
